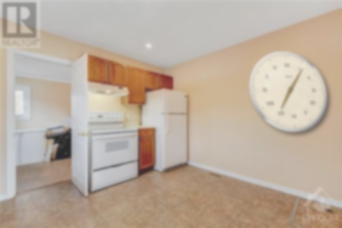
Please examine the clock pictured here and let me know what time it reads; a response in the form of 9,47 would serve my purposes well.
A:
7,06
